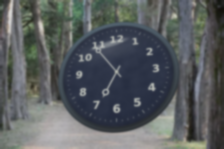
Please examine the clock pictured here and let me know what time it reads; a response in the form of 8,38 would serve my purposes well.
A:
6,54
